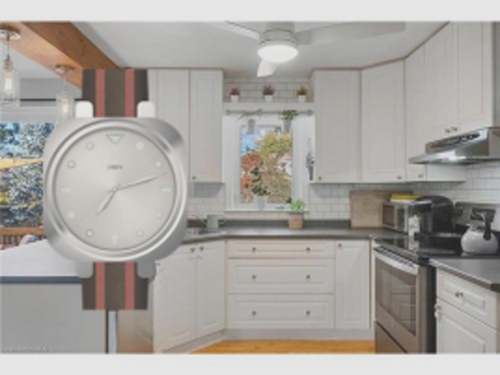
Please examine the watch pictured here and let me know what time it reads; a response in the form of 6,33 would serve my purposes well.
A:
7,12
